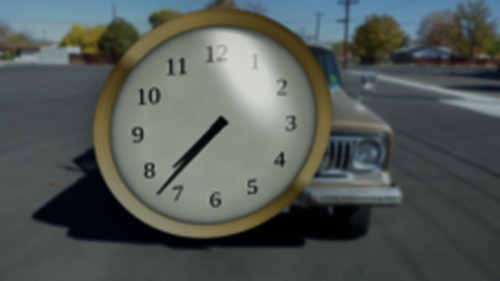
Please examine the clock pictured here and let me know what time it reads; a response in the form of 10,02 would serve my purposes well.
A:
7,37
